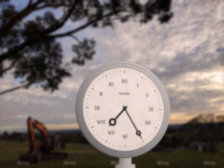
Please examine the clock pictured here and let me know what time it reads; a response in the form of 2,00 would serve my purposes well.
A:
7,25
